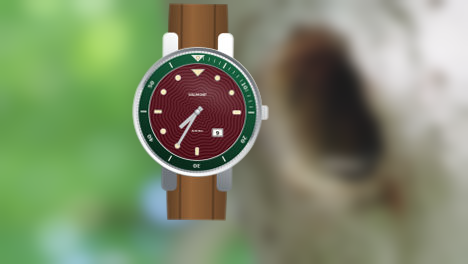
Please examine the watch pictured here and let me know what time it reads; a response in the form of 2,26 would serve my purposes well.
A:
7,35
